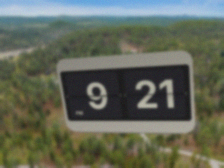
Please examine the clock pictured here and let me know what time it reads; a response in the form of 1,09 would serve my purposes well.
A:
9,21
